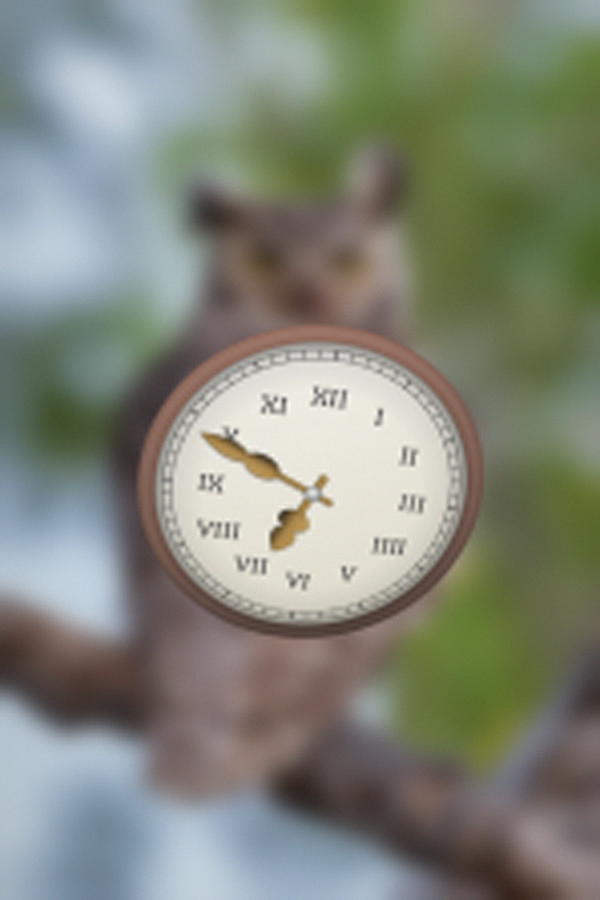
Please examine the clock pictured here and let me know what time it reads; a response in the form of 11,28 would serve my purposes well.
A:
6,49
